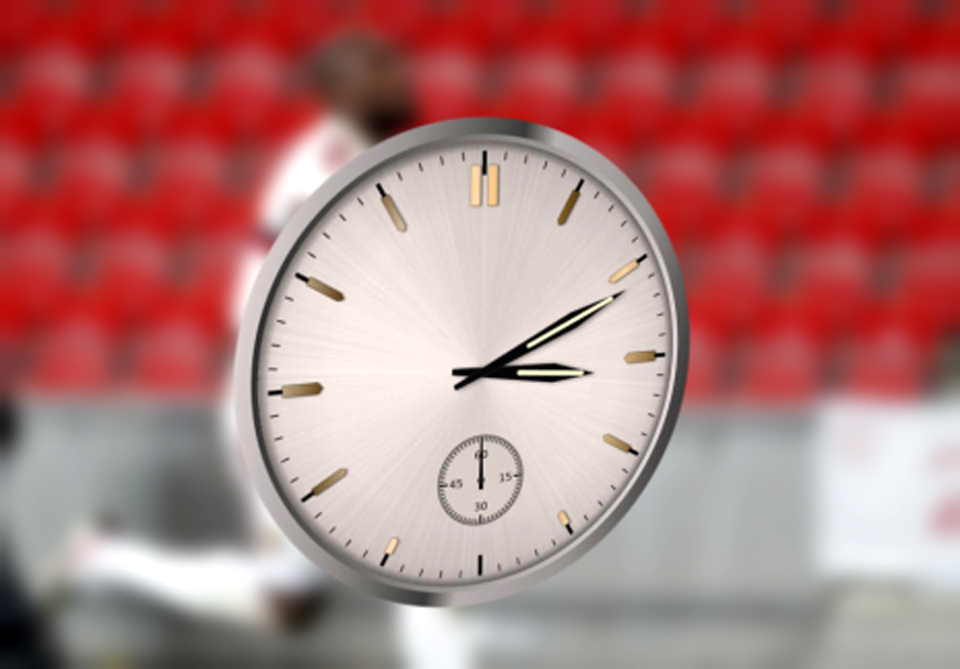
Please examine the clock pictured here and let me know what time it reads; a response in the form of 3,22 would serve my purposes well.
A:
3,11
